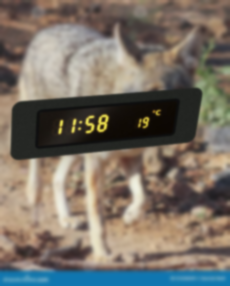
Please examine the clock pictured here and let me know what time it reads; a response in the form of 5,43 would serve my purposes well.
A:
11,58
